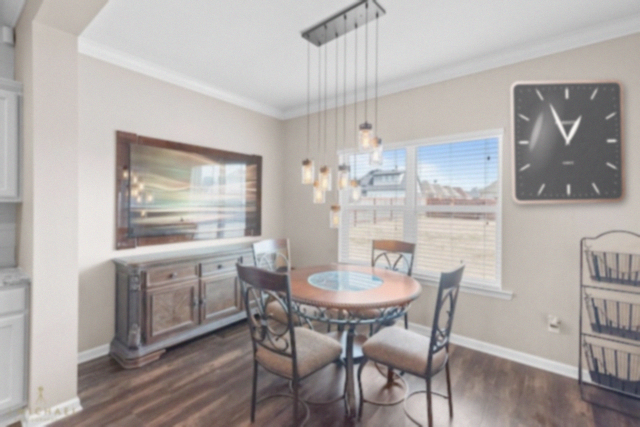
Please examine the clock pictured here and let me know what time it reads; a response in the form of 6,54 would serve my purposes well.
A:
12,56
